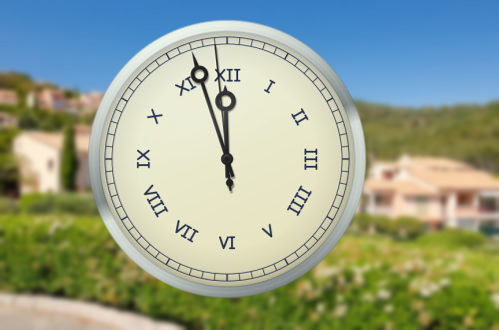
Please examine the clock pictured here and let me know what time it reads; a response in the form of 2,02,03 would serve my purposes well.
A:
11,56,59
